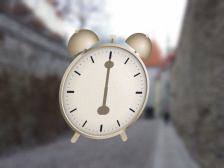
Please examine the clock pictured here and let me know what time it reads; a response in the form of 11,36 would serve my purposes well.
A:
6,00
